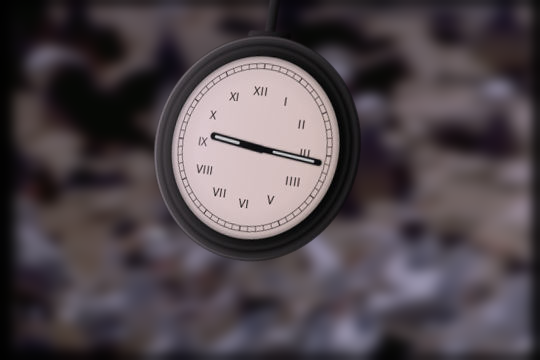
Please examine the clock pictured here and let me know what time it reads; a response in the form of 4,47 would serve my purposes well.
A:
9,16
